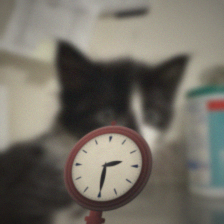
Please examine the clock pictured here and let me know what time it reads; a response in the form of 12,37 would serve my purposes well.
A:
2,30
